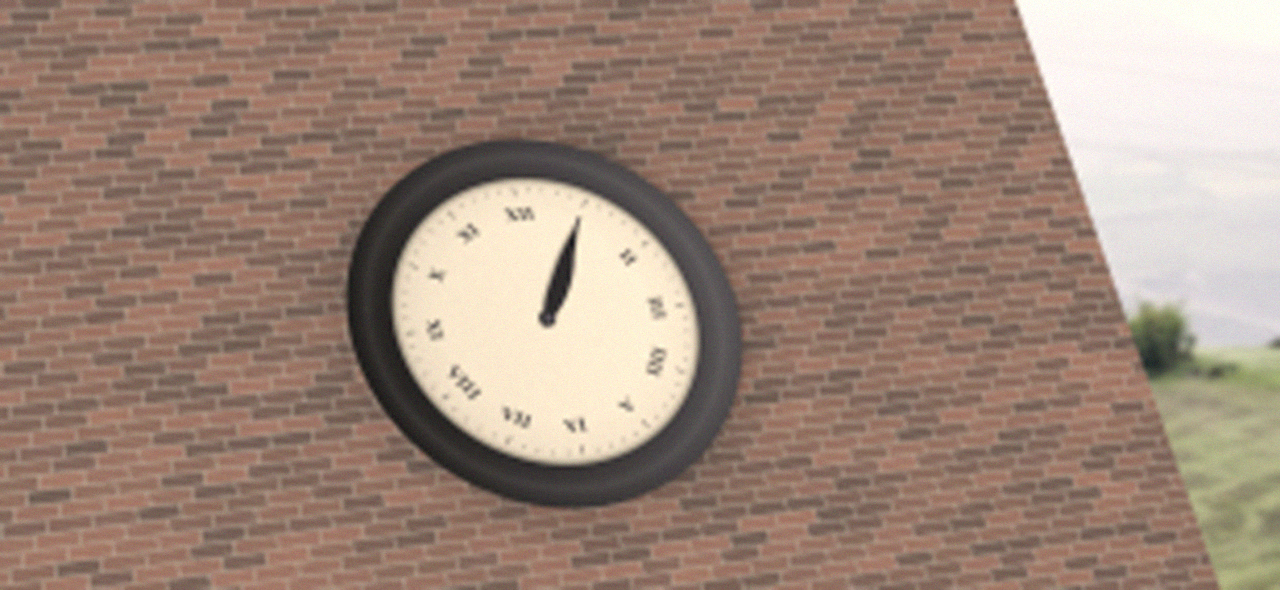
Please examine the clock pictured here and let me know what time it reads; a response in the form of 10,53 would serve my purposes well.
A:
1,05
